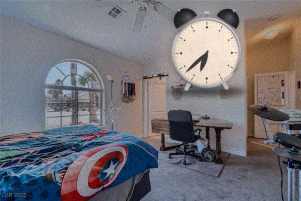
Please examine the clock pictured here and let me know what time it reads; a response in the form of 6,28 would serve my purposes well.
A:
6,38
